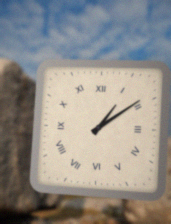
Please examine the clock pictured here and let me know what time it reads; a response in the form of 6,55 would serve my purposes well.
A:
1,09
